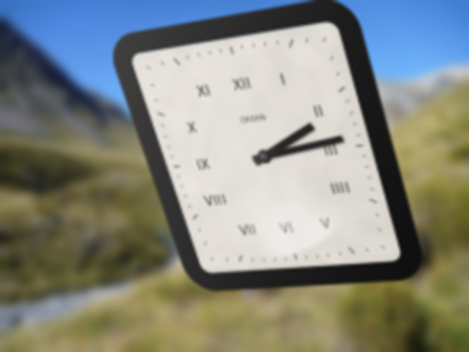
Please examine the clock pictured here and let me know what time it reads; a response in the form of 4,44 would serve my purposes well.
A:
2,14
